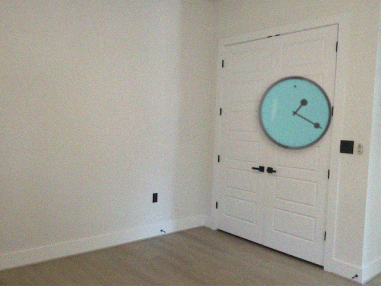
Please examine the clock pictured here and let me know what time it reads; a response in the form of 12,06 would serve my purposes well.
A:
1,20
